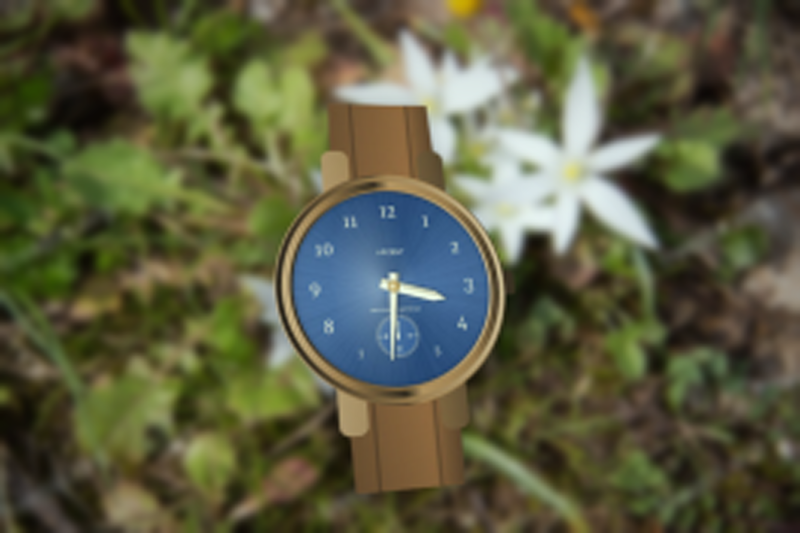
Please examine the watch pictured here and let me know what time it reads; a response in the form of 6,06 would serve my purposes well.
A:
3,31
